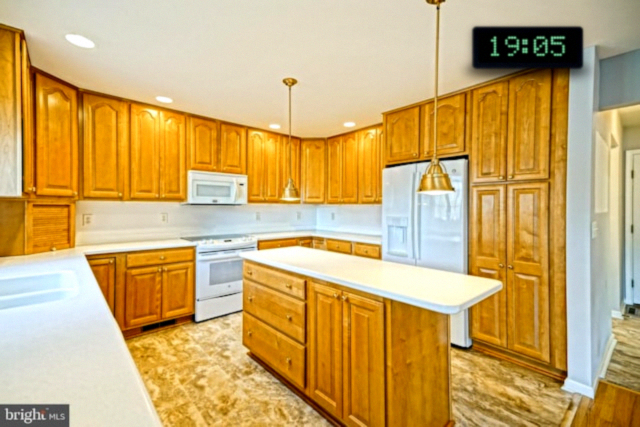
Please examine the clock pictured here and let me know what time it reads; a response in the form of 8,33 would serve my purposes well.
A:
19,05
